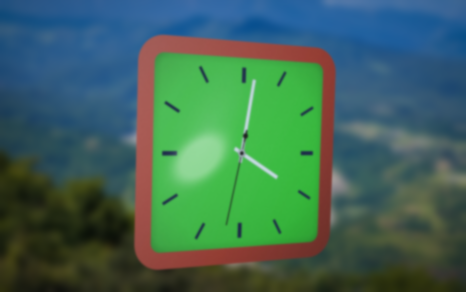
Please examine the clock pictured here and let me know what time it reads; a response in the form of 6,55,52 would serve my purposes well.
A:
4,01,32
